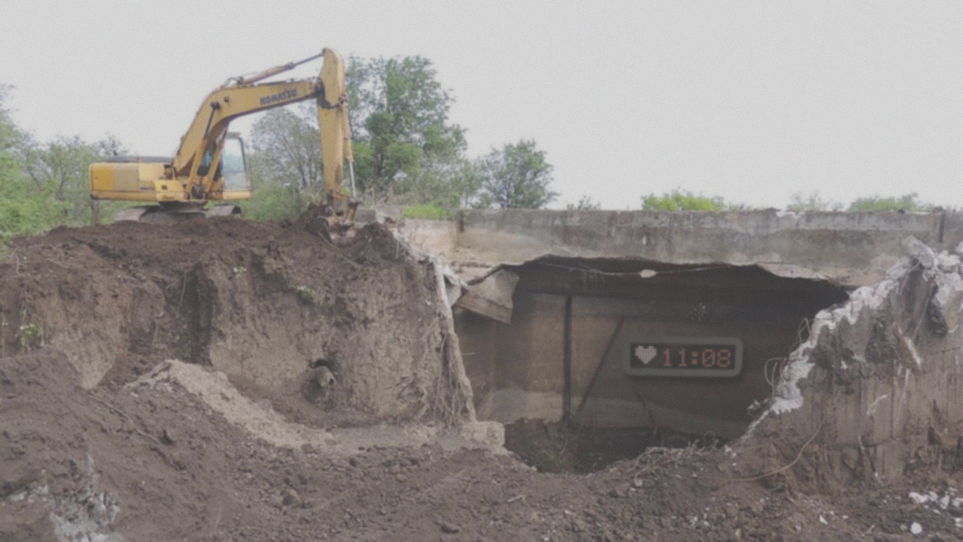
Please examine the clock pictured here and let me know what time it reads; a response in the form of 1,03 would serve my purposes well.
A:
11,08
